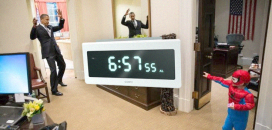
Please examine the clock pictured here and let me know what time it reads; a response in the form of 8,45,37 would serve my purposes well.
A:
6,57,55
